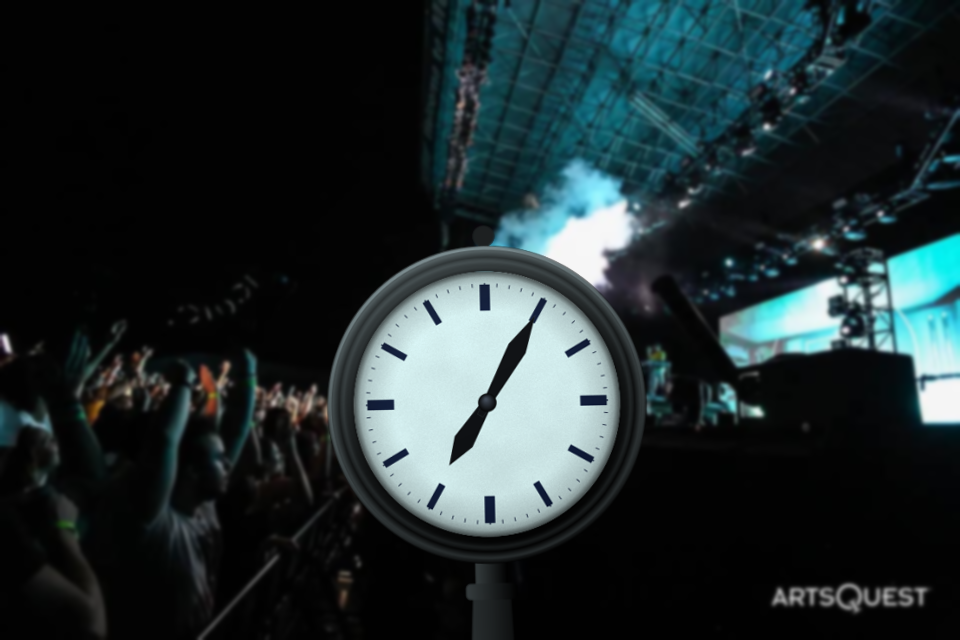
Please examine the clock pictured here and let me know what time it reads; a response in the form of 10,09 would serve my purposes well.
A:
7,05
